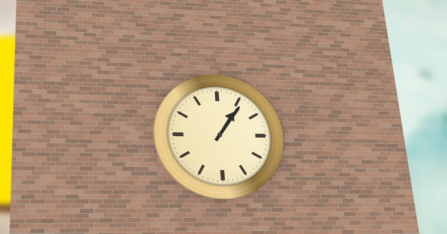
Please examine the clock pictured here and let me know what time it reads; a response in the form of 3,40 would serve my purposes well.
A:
1,06
